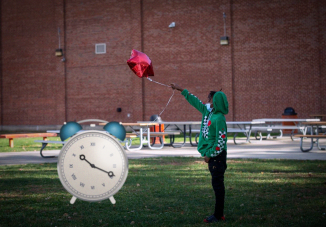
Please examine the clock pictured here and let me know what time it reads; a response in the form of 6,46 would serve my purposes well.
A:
10,19
